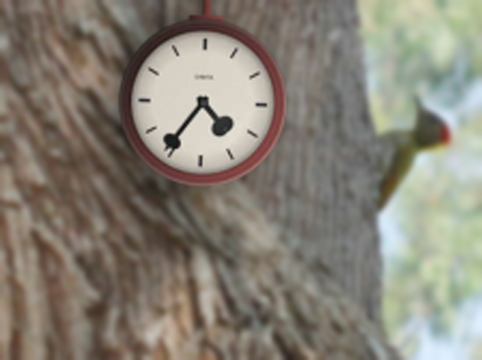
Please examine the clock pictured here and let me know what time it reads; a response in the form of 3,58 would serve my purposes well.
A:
4,36
